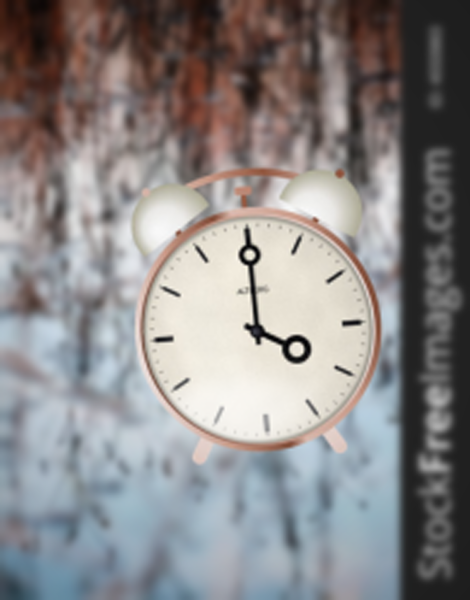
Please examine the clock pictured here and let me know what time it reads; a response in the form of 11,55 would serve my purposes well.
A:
4,00
